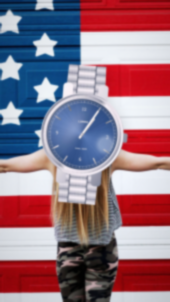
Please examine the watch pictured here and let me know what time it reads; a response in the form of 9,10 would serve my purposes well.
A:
1,05
